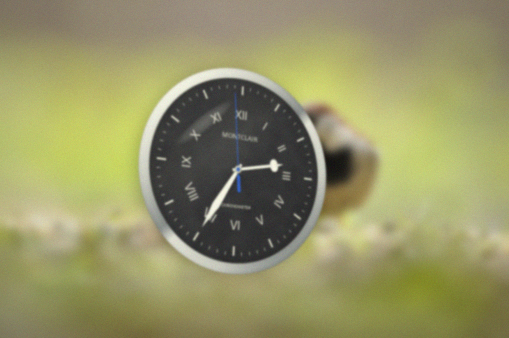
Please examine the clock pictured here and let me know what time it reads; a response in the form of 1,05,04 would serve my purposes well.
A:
2,34,59
